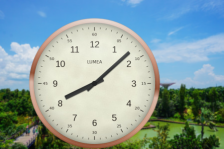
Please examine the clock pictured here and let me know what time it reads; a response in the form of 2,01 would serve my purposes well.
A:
8,08
